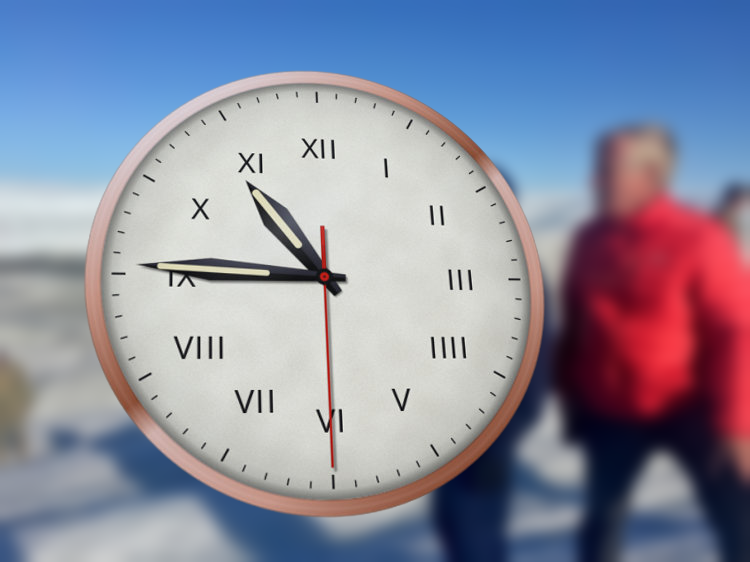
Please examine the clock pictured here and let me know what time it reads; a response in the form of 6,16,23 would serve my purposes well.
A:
10,45,30
